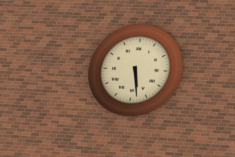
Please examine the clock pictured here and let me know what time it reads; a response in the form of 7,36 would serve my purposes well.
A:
5,28
